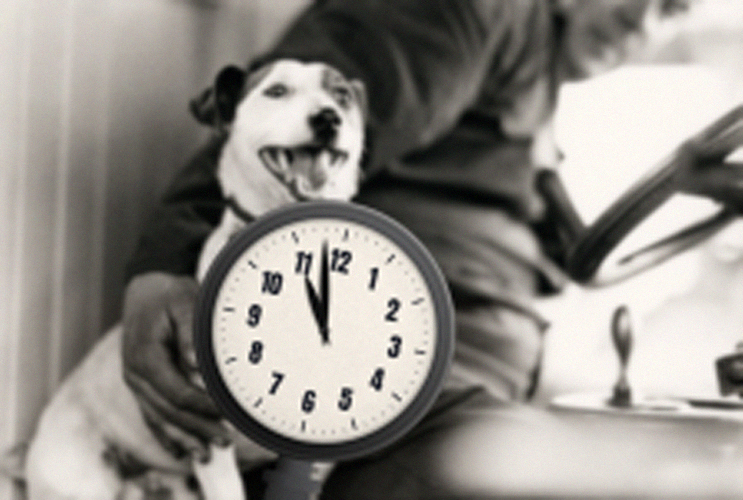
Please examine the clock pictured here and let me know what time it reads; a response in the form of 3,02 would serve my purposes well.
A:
10,58
